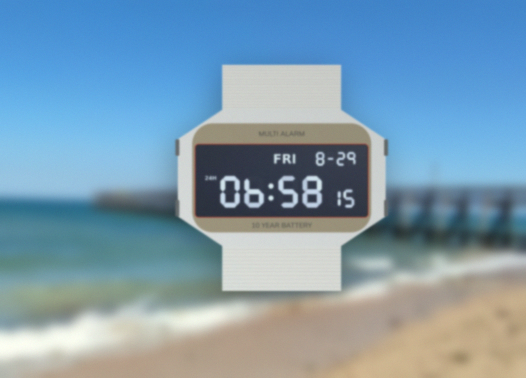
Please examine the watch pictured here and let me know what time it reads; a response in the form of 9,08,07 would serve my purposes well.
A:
6,58,15
